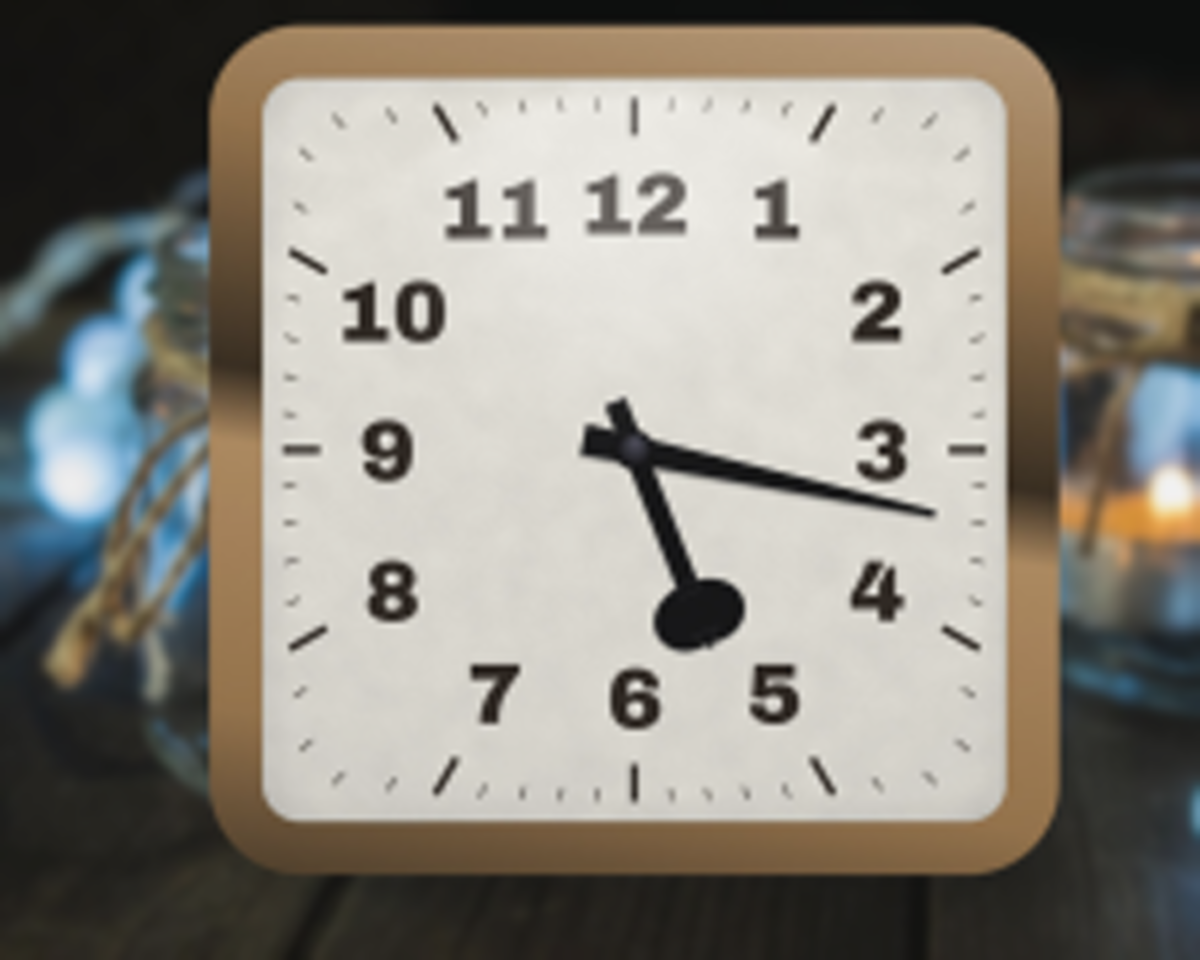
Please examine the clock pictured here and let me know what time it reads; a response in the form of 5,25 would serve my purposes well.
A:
5,17
